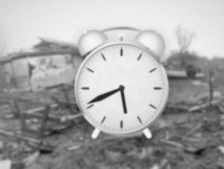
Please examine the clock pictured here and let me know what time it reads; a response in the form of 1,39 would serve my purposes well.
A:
5,41
